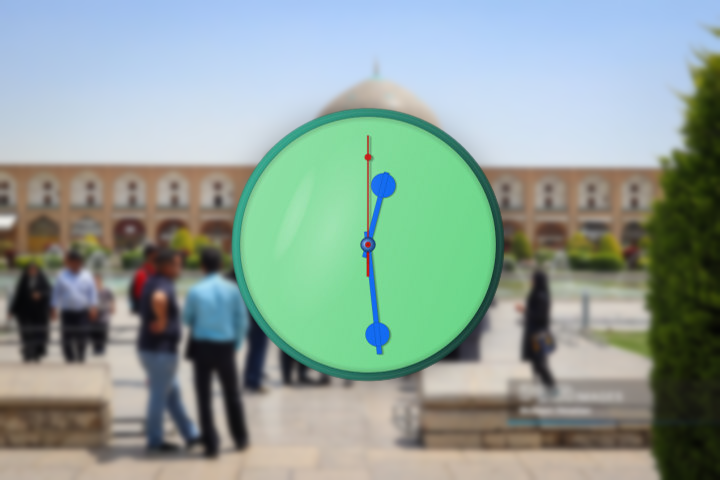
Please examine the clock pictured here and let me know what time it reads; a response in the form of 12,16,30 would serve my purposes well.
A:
12,29,00
